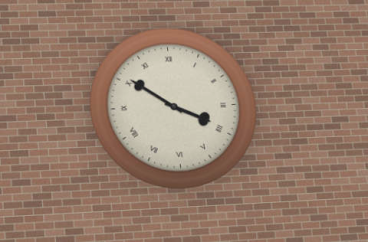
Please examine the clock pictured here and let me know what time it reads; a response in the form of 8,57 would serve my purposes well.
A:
3,51
